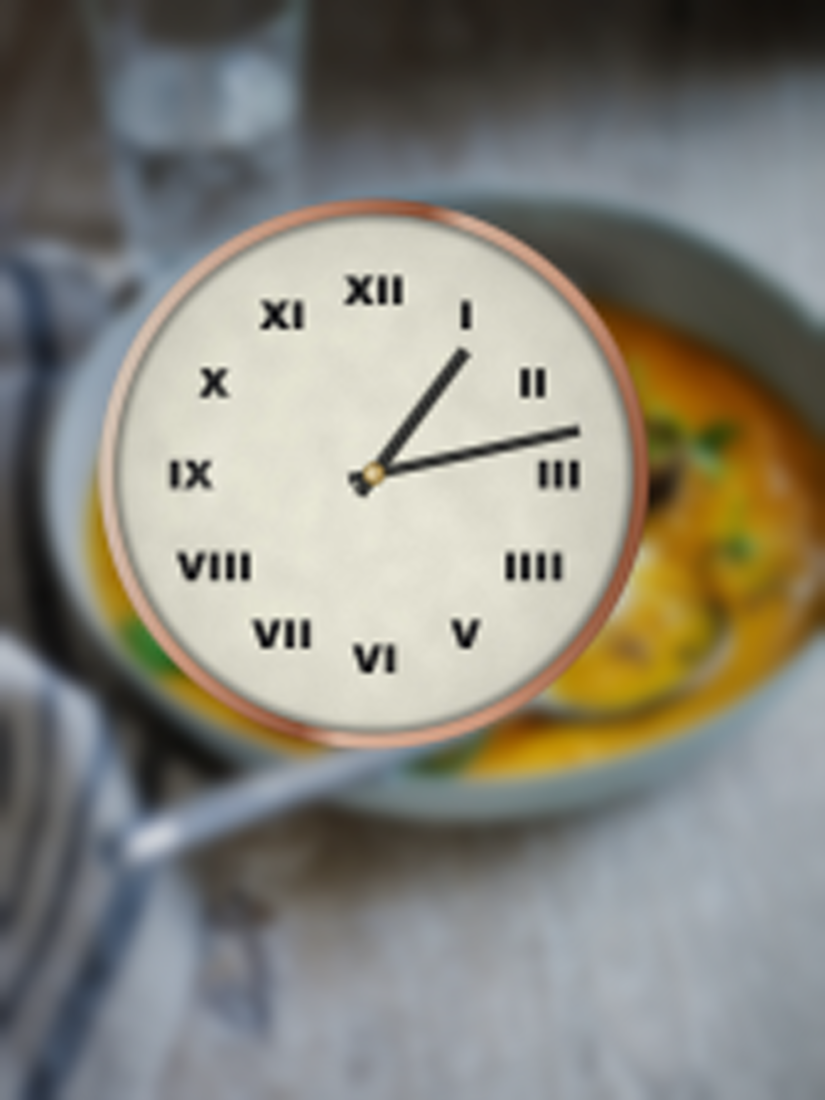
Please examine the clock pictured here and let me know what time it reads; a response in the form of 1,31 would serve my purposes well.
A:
1,13
